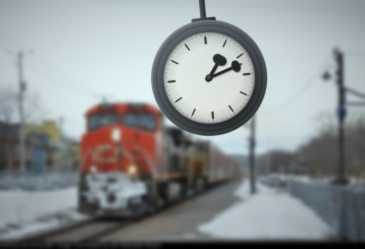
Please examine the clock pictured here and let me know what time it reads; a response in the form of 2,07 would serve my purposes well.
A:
1,12
